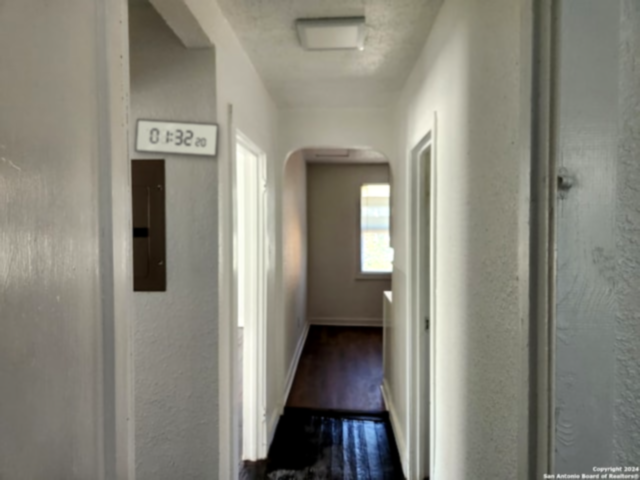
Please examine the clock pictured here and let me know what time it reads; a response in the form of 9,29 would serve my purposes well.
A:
1,32
